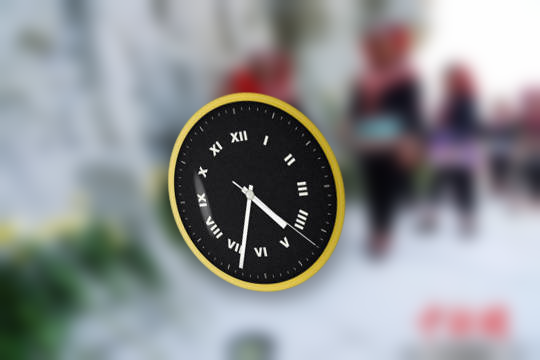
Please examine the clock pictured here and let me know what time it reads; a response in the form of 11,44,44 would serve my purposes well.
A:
4,33,22
